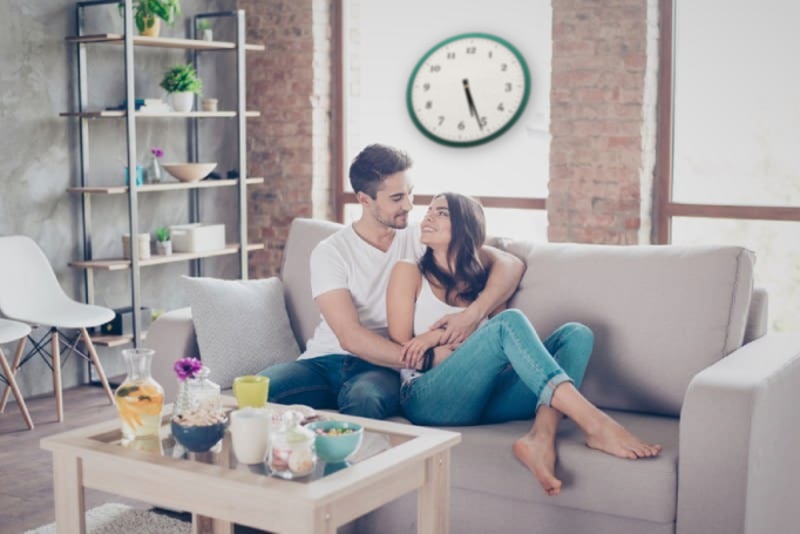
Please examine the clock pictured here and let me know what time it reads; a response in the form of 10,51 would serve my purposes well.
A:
5,26
